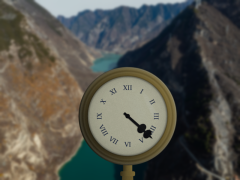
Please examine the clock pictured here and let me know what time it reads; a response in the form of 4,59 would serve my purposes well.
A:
4,22
